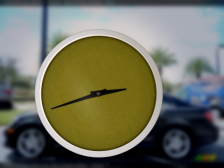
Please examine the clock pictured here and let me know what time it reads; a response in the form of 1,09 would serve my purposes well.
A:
2,42
